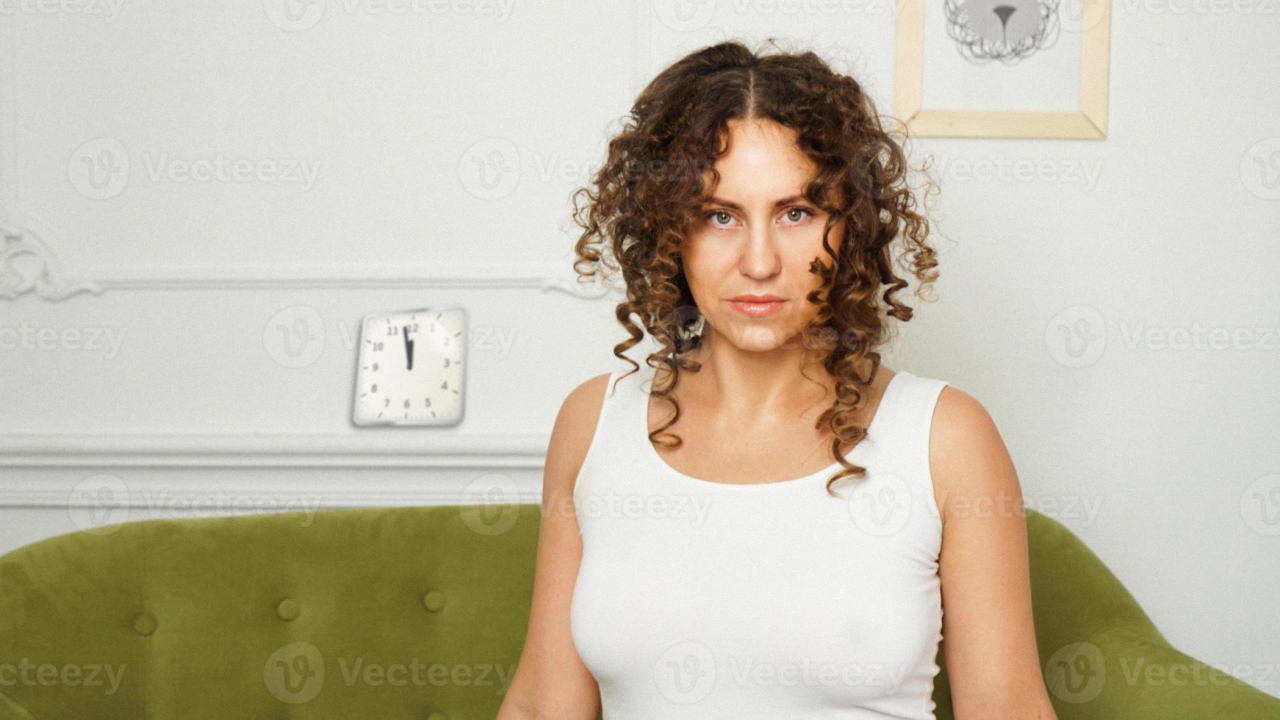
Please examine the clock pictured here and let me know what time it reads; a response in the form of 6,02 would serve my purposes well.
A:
11,58
